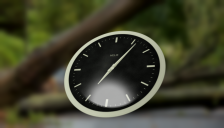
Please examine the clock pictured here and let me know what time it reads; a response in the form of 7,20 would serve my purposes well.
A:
7,06
